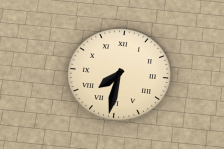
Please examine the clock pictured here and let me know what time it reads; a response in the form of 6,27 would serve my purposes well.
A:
7,31
